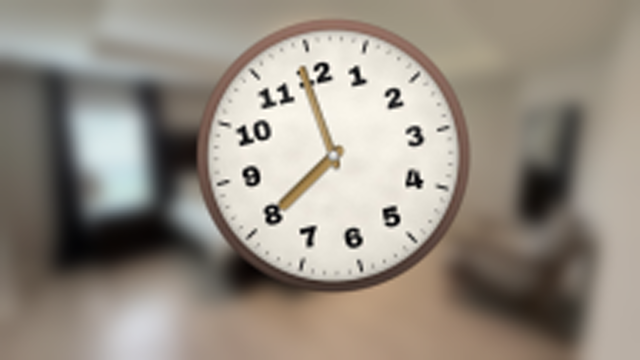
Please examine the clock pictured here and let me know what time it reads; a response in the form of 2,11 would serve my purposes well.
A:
7,59
